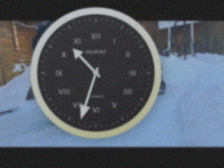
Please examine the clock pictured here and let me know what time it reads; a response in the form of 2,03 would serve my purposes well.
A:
10,33
